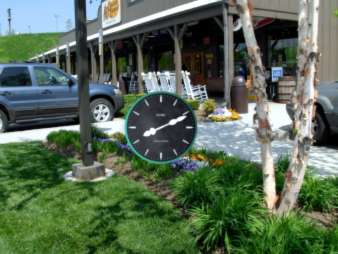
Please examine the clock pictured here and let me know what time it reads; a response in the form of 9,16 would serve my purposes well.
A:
8,11
